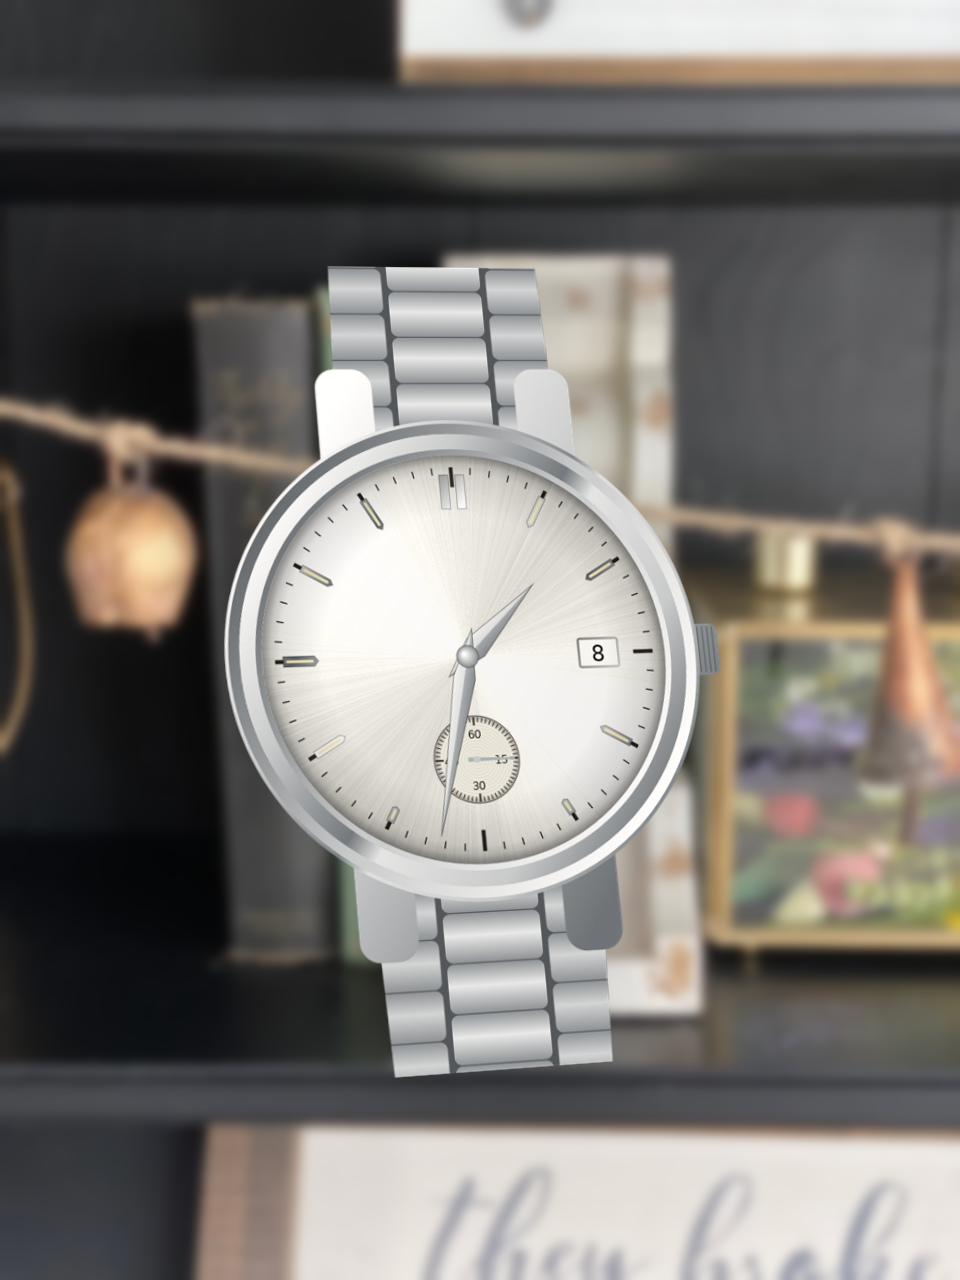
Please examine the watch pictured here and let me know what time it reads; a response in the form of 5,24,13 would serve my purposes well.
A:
1,32,15
